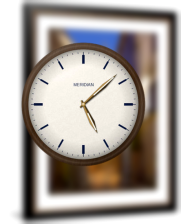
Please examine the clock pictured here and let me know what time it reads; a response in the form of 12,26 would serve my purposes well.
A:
5,08
